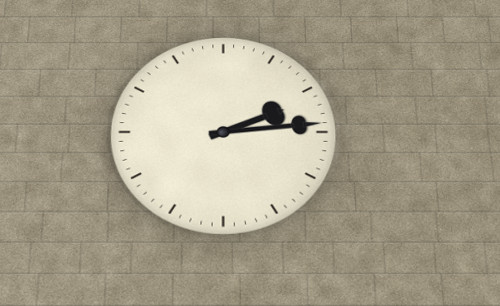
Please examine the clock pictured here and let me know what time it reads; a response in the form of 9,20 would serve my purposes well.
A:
2,14
